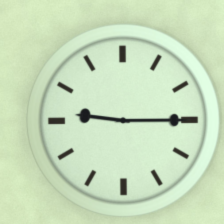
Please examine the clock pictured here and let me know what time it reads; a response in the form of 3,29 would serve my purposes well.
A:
9,15
